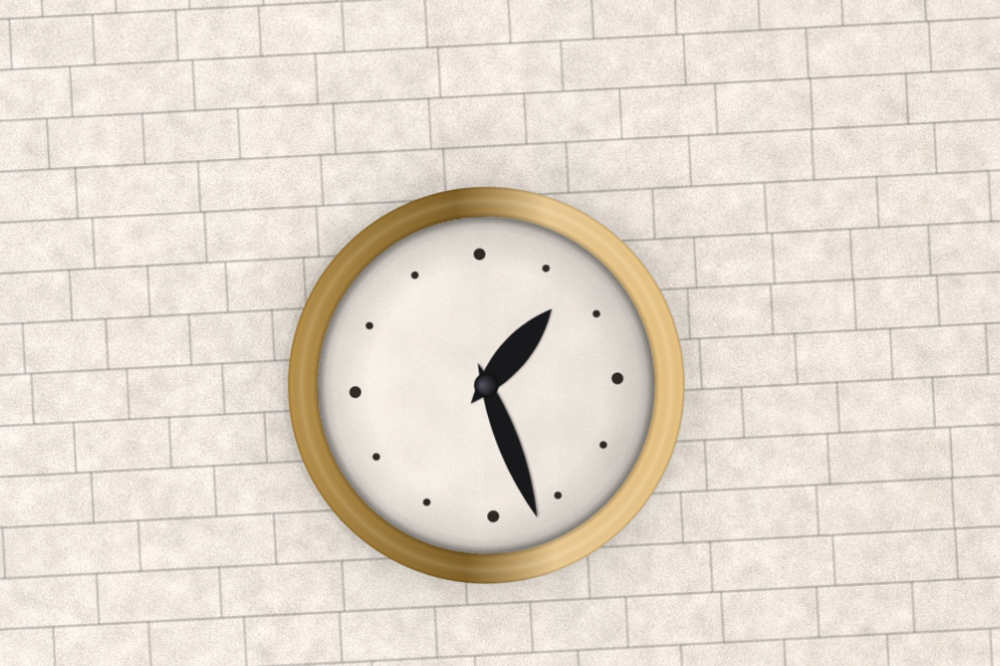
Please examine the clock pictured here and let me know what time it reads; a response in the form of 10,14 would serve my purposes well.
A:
1,27
